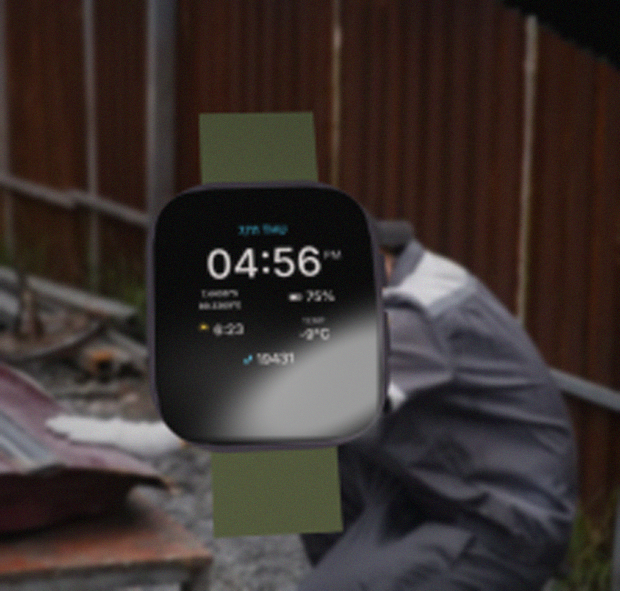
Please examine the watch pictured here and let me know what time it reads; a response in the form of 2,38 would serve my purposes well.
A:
4,56
